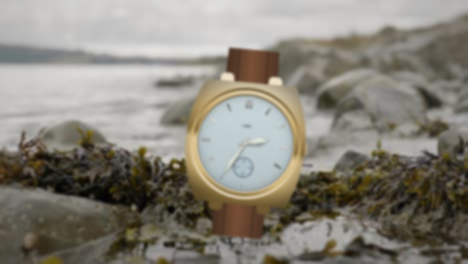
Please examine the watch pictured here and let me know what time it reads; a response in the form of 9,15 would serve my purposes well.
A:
2,35
